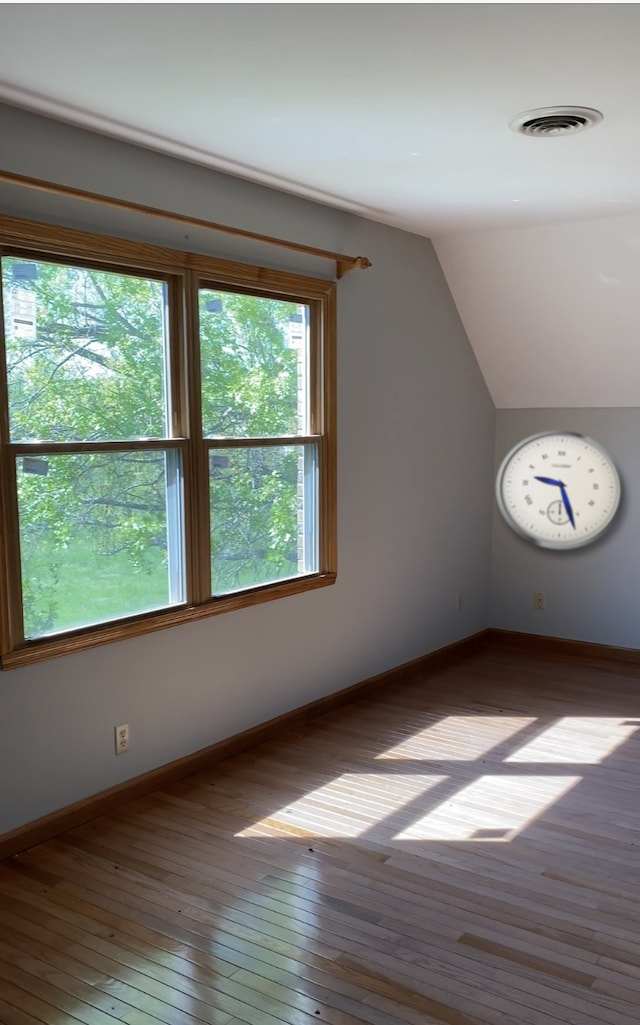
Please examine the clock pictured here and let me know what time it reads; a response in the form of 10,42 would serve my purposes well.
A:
9,27
